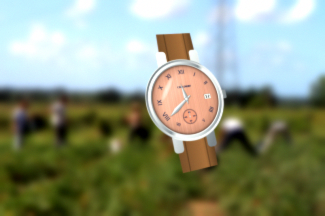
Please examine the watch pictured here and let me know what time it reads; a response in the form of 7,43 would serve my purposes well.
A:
11,39
